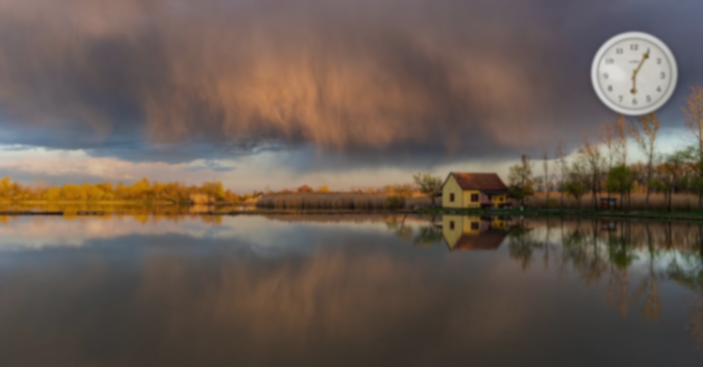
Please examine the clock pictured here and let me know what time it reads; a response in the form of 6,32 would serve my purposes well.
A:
6,05
